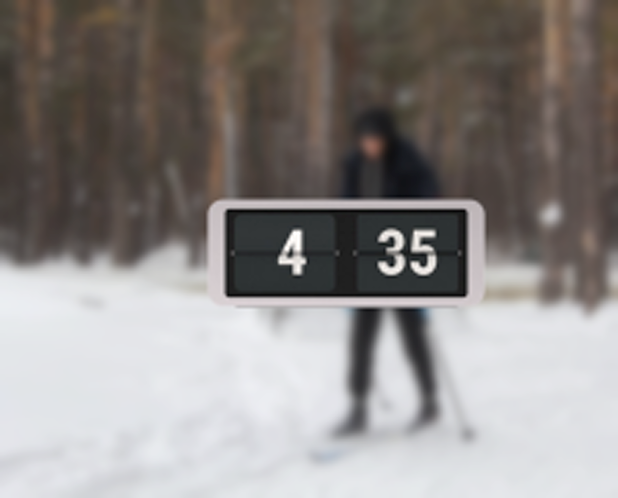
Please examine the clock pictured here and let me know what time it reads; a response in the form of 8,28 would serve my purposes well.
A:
4,35
